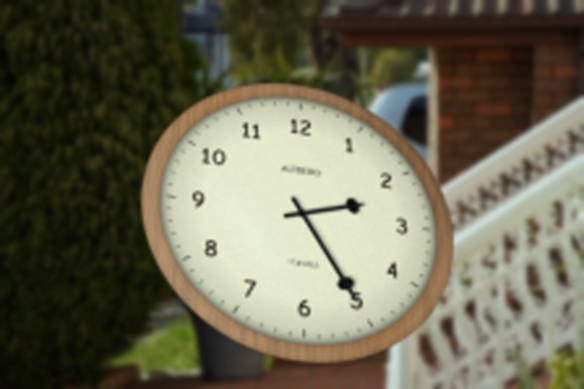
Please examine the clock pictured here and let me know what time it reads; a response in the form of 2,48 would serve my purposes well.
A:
2,25
